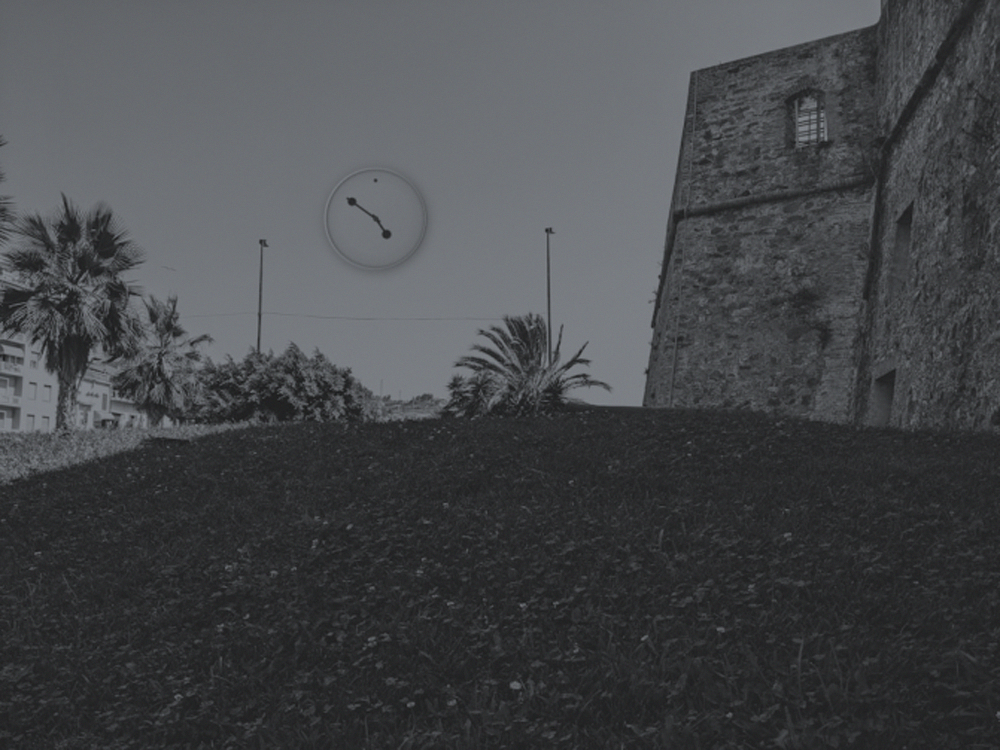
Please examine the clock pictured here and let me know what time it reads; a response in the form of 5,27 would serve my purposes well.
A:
4,51
